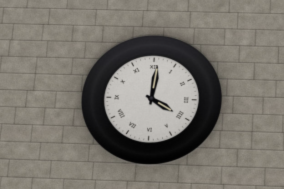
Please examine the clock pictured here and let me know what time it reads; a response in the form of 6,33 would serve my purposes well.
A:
4,01
